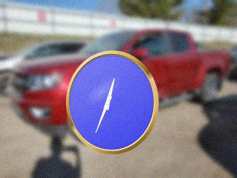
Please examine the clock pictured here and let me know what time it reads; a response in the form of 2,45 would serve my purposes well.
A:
12,34
